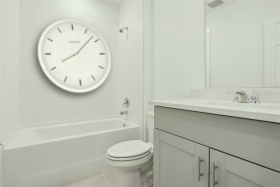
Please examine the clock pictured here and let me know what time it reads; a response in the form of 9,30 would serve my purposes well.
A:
8,08
